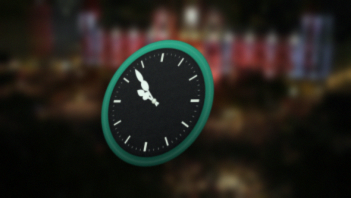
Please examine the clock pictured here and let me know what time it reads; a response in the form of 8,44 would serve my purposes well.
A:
9,53
